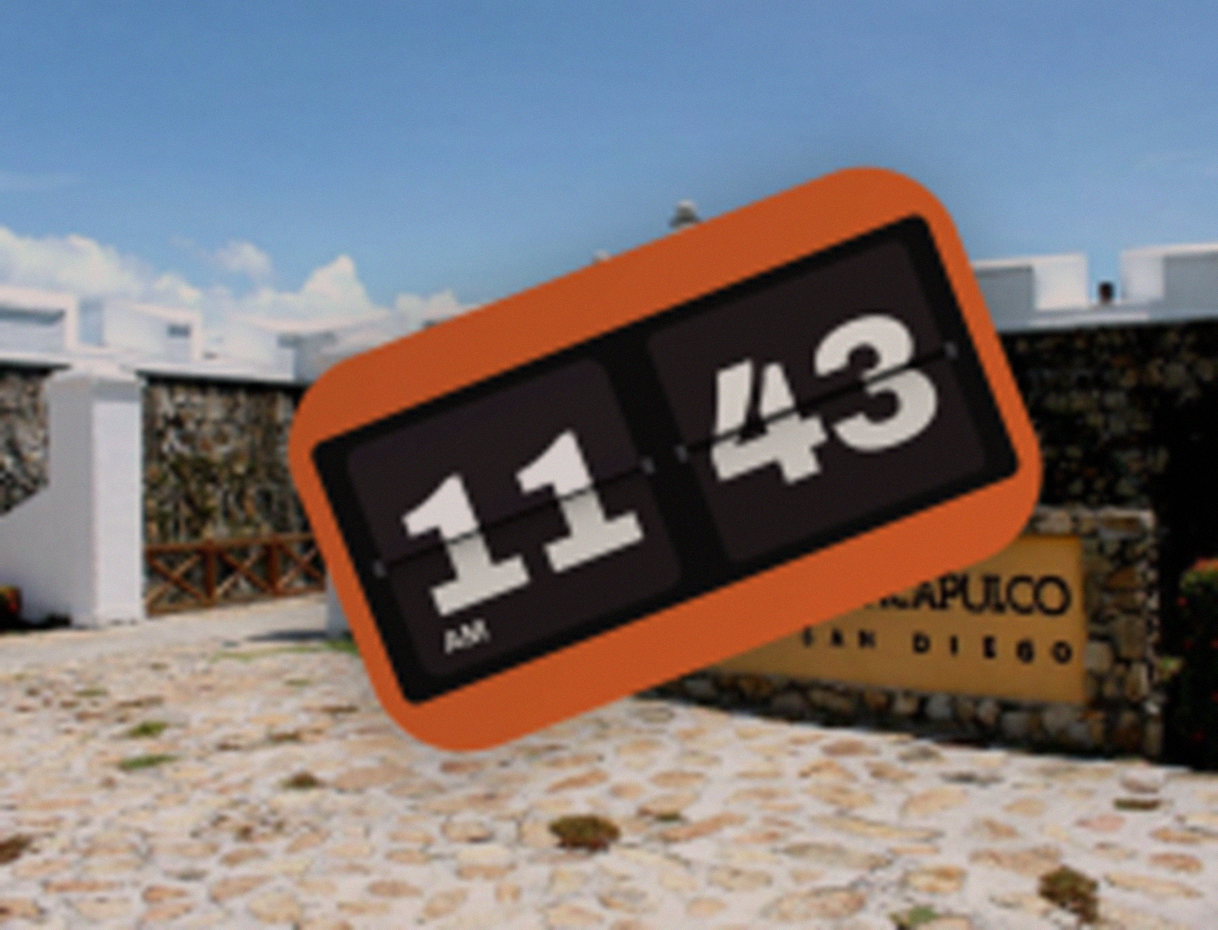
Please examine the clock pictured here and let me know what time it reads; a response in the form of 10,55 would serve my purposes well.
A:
11,43
